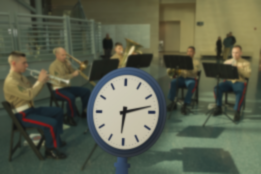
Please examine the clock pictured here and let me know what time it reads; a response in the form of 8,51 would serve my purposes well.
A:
6,13
